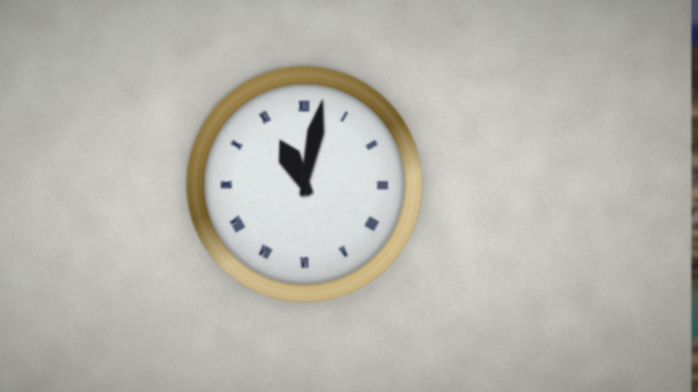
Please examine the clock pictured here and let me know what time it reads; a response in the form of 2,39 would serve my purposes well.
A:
11,02
